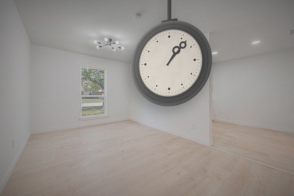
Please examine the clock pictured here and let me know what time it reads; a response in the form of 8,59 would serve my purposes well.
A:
1,07
